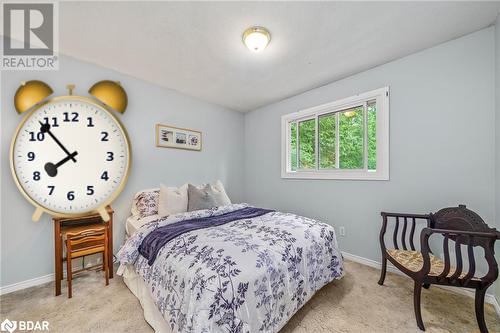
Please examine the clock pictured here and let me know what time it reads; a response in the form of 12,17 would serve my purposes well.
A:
7,53
